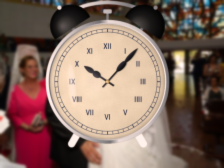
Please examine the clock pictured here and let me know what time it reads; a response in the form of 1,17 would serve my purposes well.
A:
10,07
